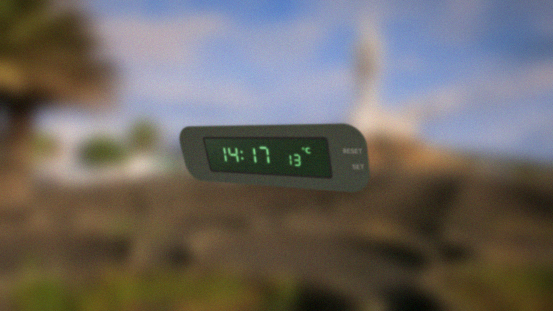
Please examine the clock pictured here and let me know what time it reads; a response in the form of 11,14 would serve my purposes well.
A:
14,17
